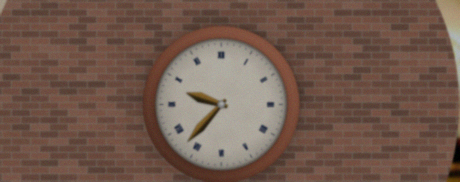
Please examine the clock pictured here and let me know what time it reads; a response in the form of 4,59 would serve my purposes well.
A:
9,37
